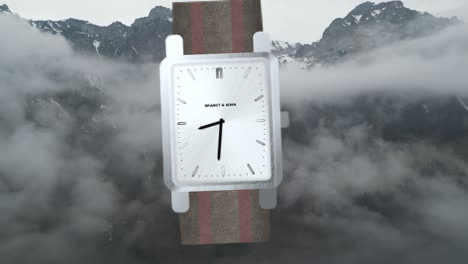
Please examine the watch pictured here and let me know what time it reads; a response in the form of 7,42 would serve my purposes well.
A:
8,31
